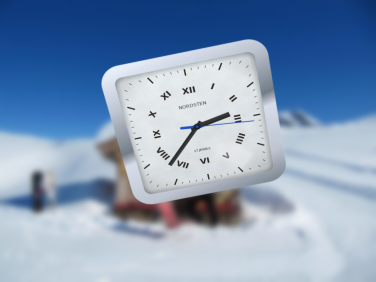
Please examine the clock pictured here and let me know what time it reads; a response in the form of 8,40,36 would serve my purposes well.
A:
2,37,16
